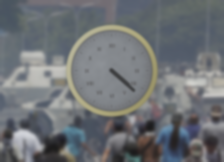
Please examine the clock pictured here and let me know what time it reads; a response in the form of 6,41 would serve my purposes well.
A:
4,22
